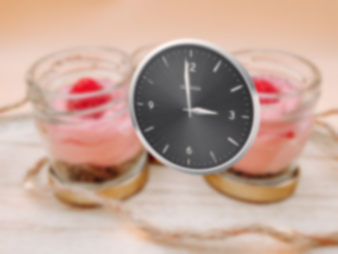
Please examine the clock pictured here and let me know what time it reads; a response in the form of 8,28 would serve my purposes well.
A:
2,59
